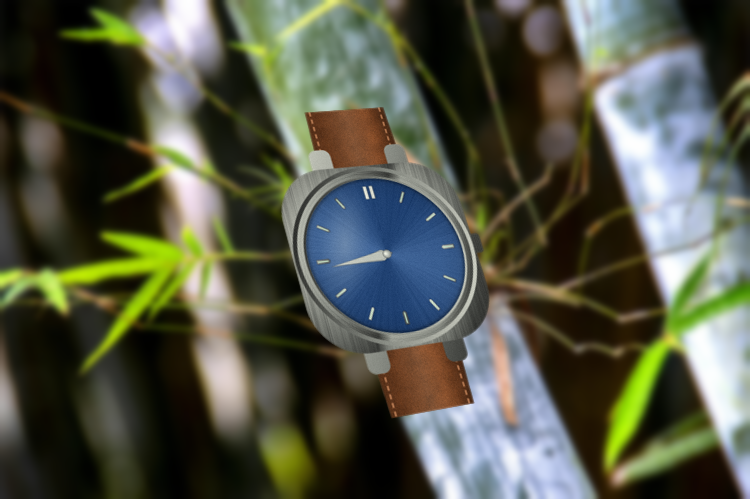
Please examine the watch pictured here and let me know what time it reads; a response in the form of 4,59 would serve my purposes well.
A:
8,44
